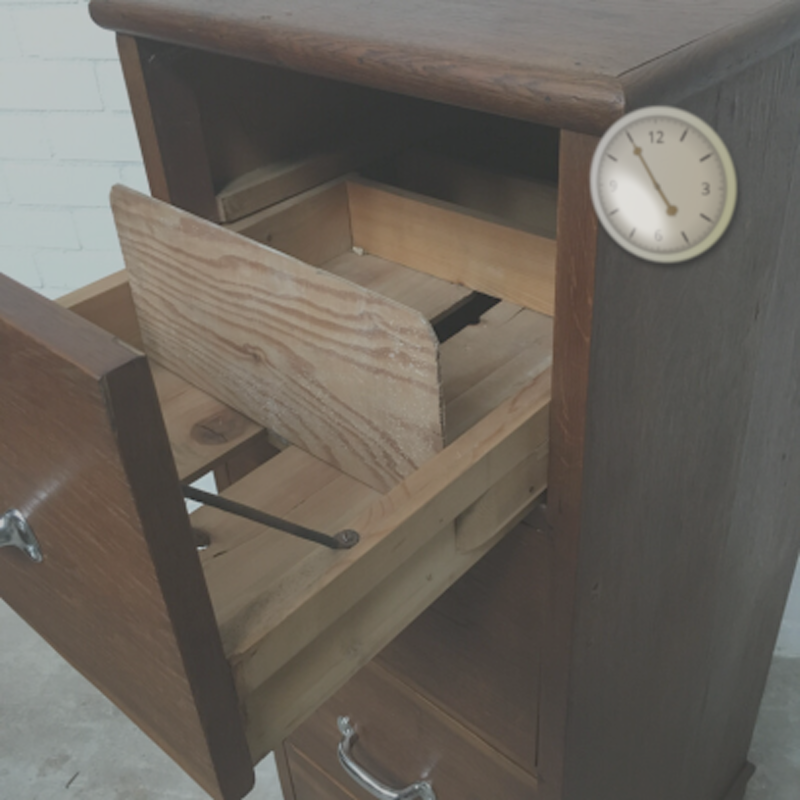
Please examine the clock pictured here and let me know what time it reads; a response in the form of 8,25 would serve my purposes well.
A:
4,55
